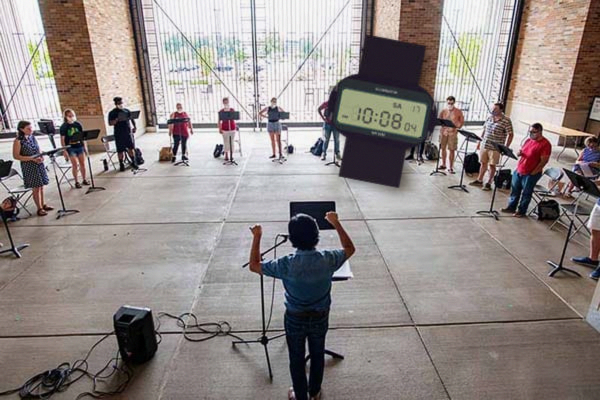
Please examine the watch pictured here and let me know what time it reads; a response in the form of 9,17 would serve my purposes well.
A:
10,08
